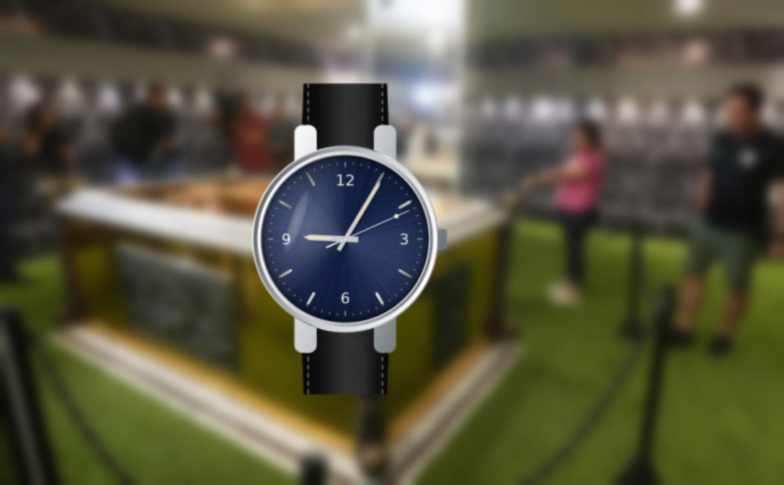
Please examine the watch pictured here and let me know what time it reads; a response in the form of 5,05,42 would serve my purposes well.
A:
9,05,11
